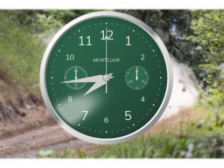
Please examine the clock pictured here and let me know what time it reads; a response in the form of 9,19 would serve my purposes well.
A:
7,44
